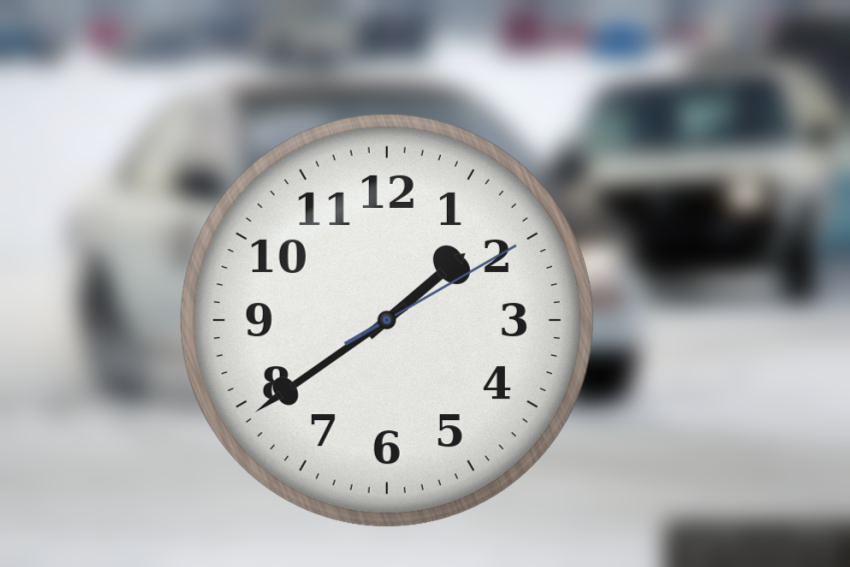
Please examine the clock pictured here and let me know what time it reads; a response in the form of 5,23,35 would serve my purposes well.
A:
1,39,10
